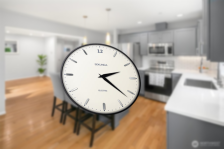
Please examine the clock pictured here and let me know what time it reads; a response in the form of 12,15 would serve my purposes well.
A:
2,22
